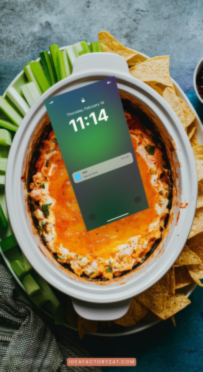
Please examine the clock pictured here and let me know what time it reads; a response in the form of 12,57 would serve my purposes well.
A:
11,14
